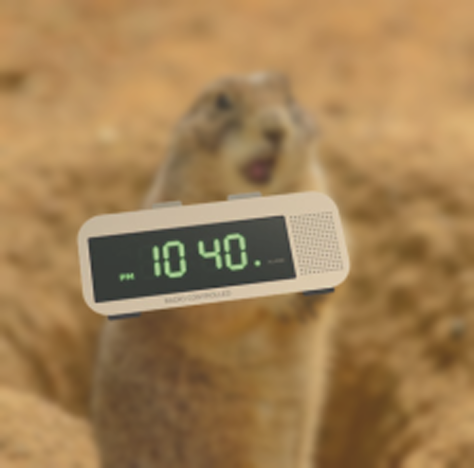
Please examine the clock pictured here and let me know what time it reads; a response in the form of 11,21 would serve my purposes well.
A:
10,40
